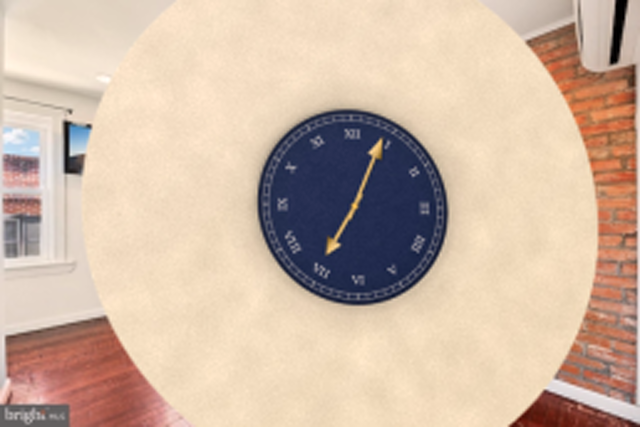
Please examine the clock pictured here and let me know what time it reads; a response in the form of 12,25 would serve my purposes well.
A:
7,04
